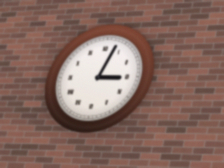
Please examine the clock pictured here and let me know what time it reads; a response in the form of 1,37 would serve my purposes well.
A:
3,03
